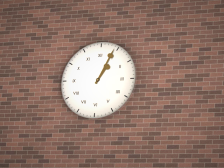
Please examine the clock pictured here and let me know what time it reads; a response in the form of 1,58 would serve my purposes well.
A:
1,04
